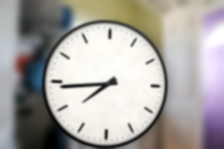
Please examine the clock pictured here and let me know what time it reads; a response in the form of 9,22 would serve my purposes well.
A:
7,44
